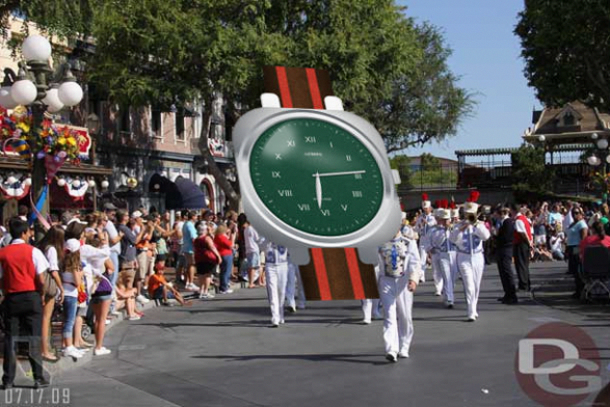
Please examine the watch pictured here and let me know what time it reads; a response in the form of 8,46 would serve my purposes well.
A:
6,14
